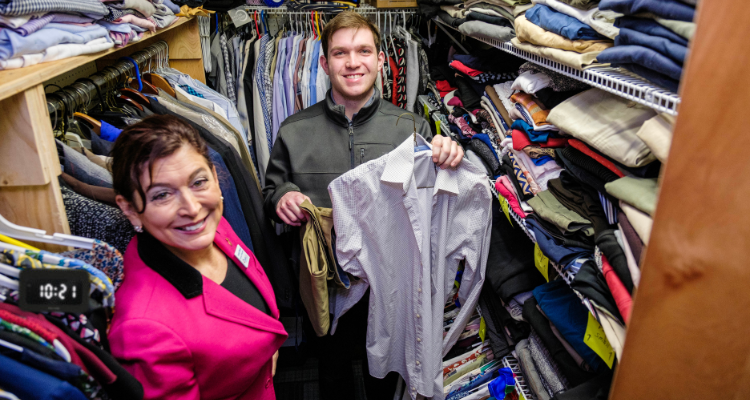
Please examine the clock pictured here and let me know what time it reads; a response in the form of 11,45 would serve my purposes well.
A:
10,21
